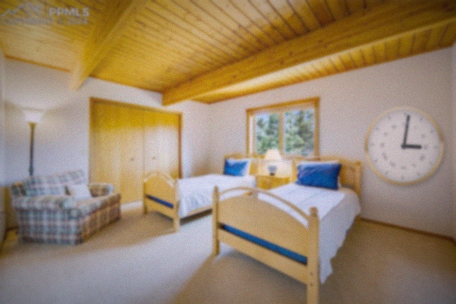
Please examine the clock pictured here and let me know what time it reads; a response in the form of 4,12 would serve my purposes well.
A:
3,01
